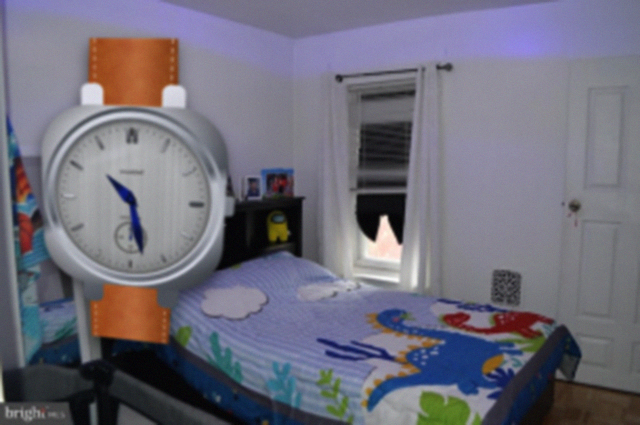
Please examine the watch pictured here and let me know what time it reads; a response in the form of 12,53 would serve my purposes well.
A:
10,28
